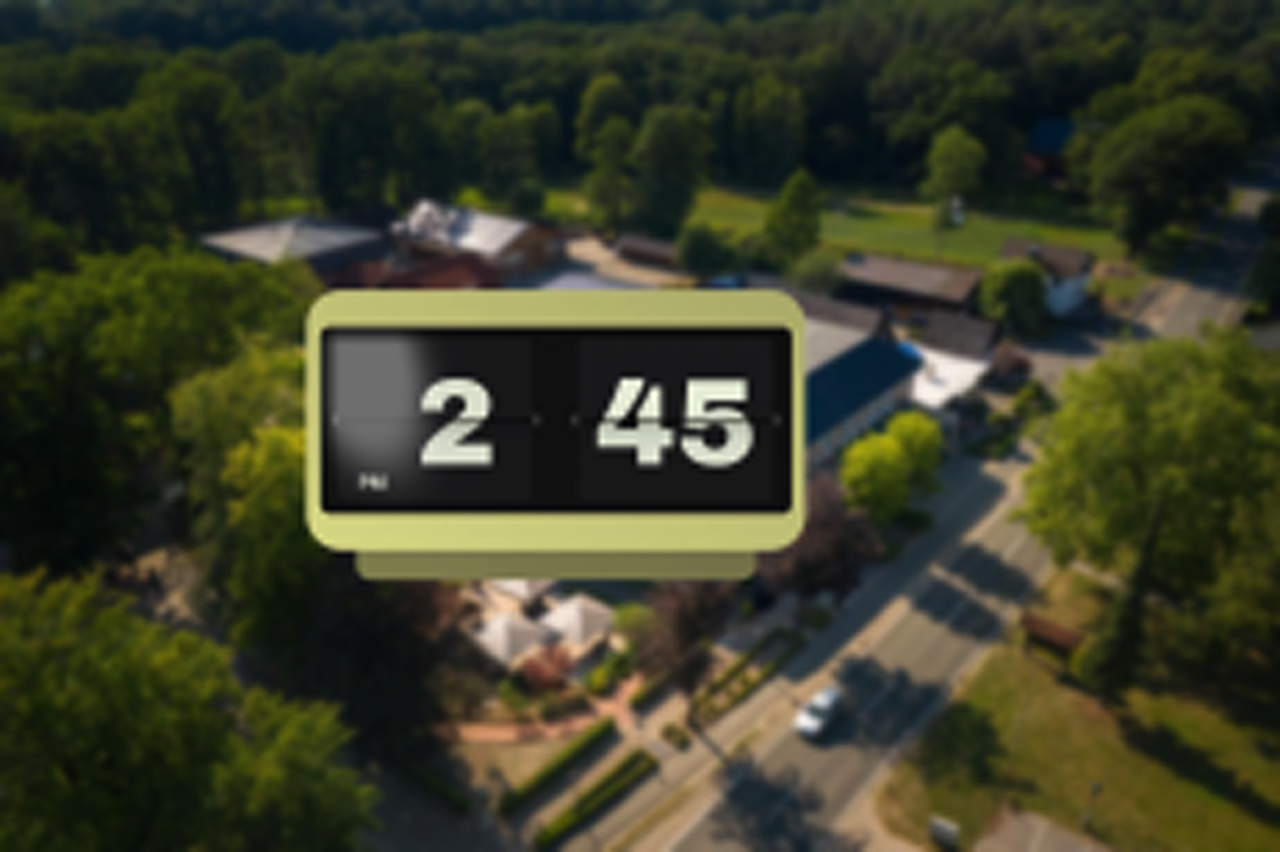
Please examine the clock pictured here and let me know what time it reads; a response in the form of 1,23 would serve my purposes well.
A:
2,45
